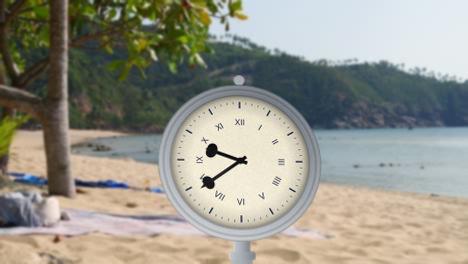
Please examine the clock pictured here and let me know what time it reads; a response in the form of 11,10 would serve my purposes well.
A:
9,39
